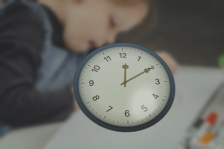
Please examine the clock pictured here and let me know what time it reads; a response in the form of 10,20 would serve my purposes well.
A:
12,10
